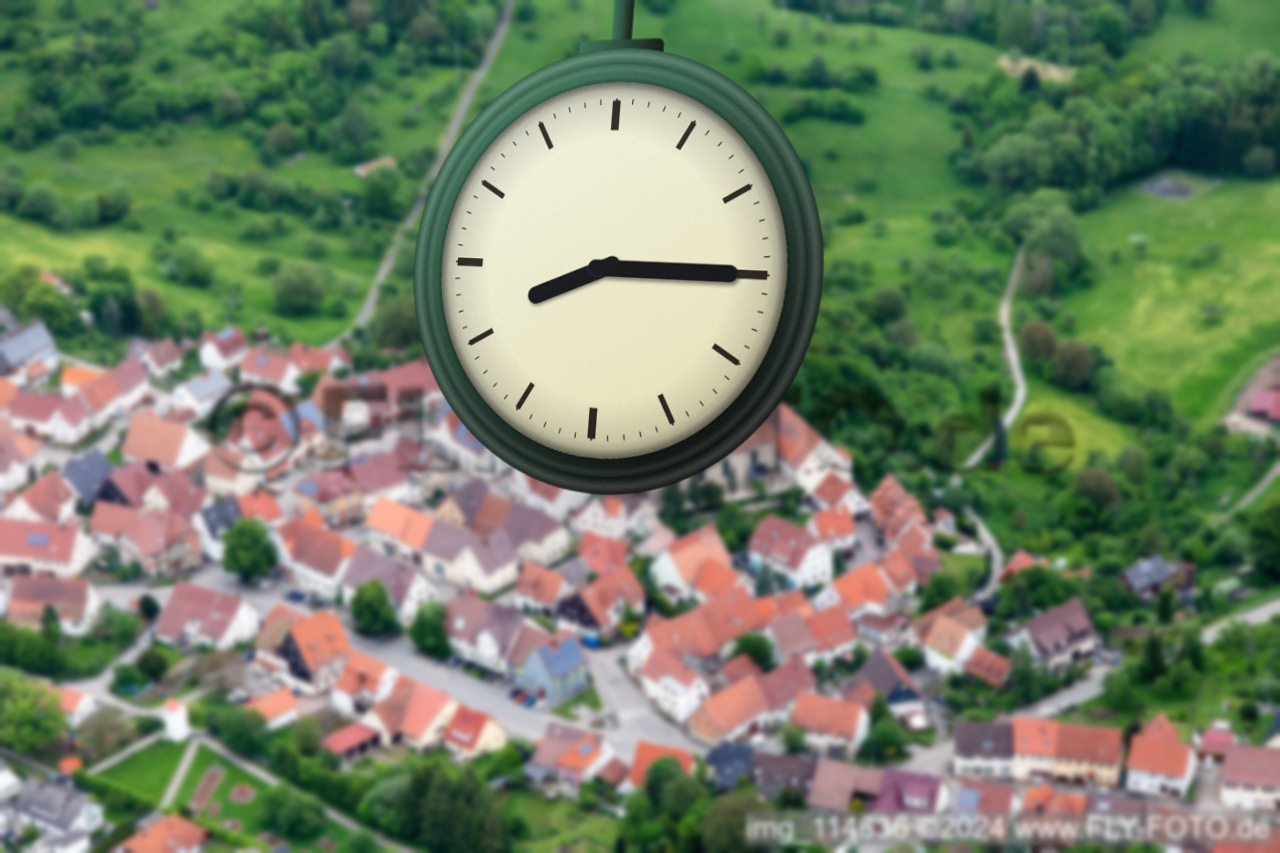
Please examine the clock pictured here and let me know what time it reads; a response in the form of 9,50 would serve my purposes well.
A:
8,15
